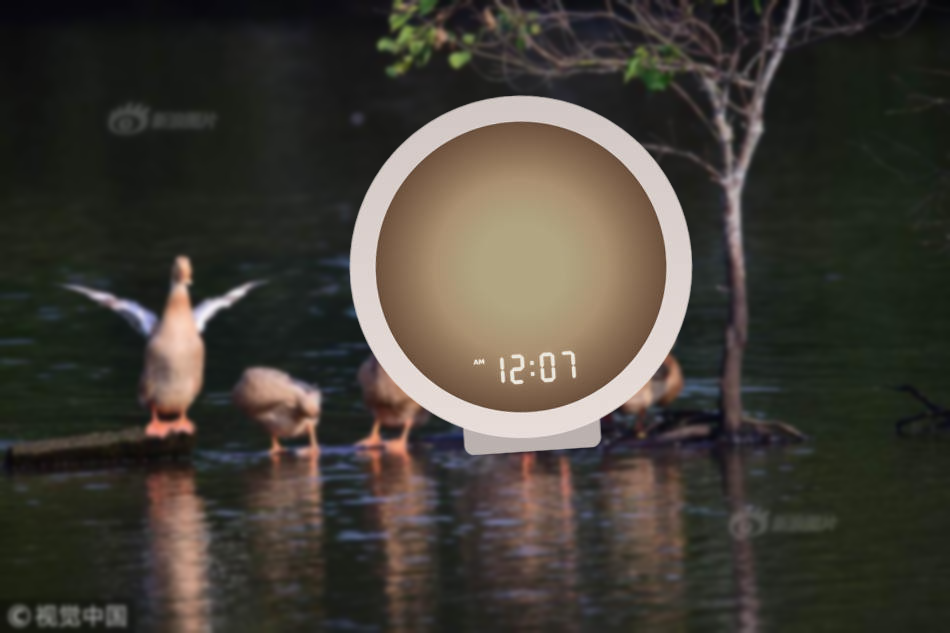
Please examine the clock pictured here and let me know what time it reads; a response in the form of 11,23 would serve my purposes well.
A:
12,07
